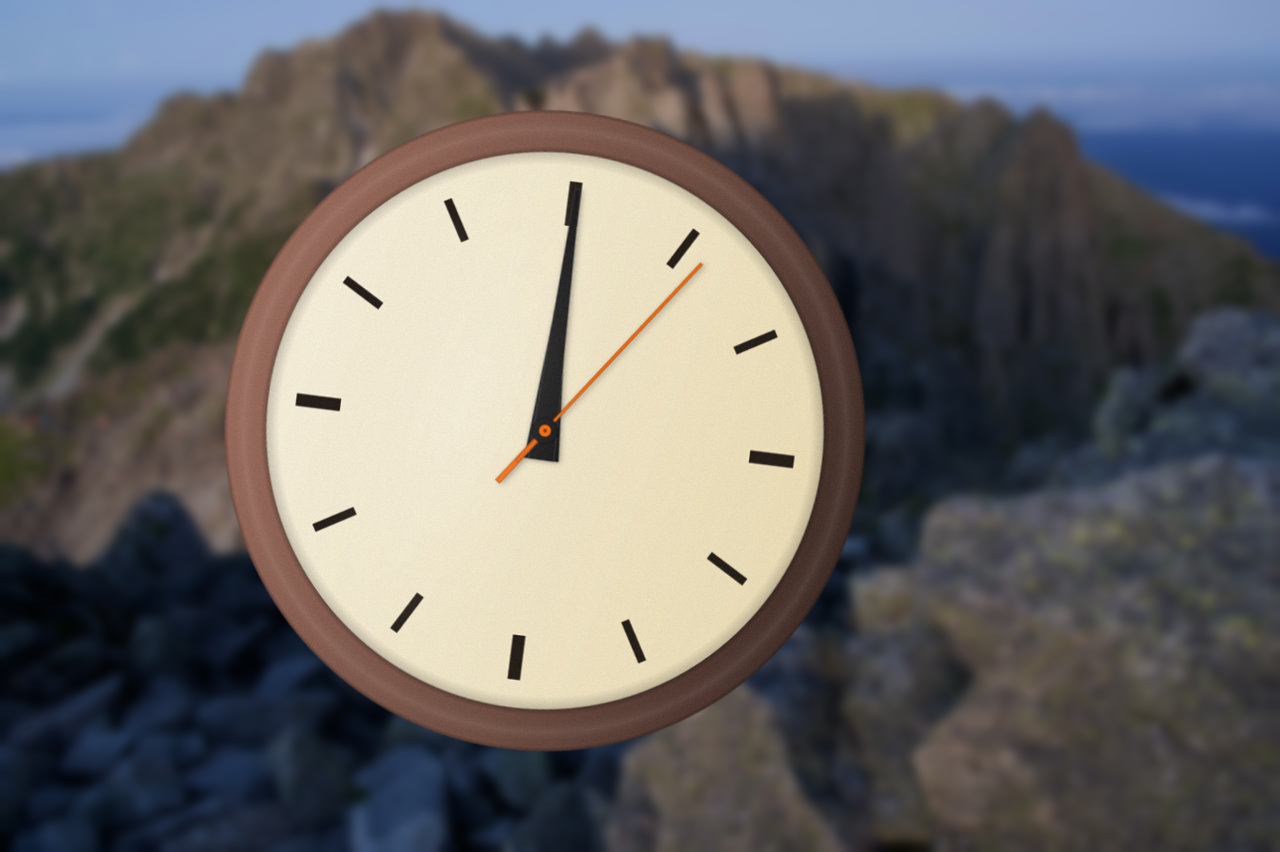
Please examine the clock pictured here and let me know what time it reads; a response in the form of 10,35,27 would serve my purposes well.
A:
12,00,06
